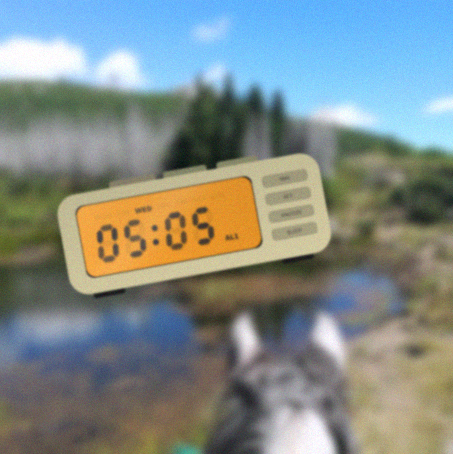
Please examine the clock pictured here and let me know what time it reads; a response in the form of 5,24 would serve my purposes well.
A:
5,05
